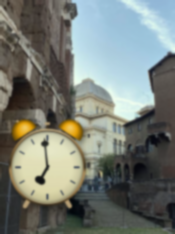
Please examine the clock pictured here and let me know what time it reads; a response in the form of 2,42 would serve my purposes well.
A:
6,59
